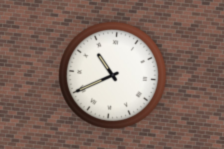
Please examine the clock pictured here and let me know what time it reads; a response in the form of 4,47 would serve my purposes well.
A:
10,40
